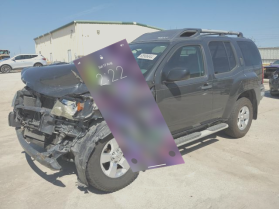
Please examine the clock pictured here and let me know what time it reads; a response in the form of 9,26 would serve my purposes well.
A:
2,22
